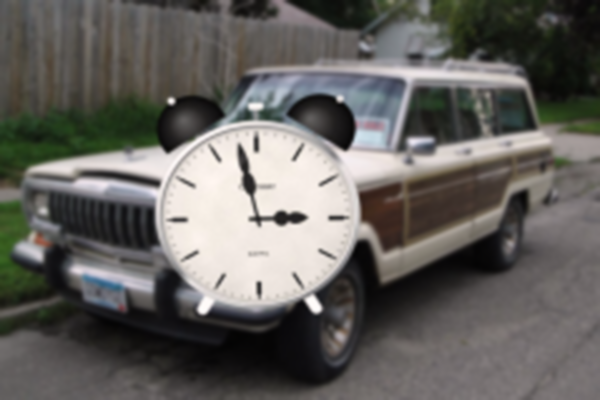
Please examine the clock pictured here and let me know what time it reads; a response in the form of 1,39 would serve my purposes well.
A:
2,58
